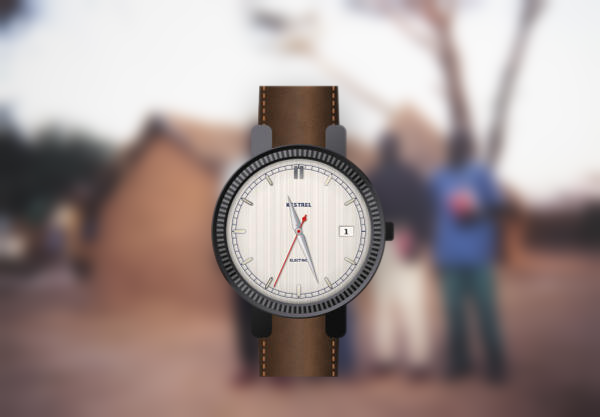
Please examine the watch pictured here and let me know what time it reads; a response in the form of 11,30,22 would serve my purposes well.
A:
11,26,34
